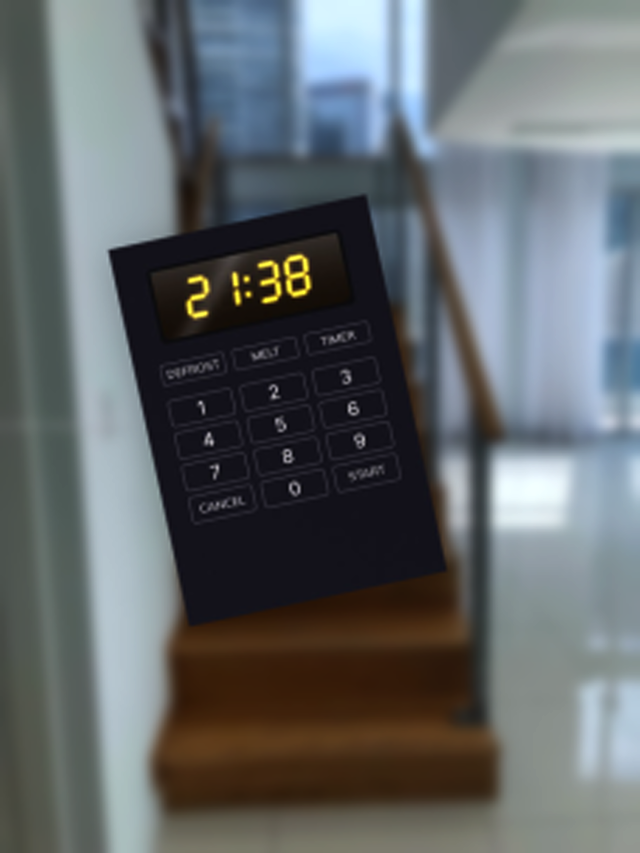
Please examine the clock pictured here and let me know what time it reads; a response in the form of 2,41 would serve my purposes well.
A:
21,38
